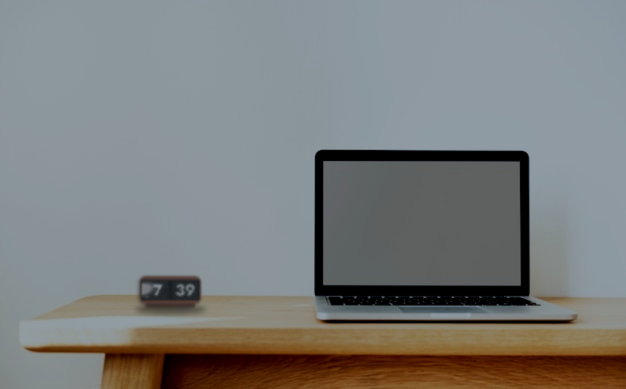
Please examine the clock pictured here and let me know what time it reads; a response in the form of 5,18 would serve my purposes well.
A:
7,39
